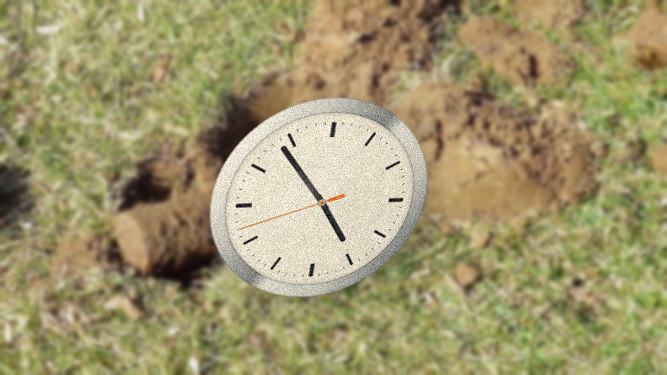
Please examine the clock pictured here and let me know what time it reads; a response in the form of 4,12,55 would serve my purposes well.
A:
4,53,42
